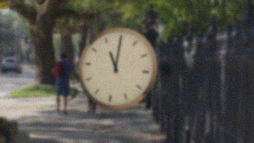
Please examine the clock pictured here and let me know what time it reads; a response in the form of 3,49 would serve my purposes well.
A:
11,00
